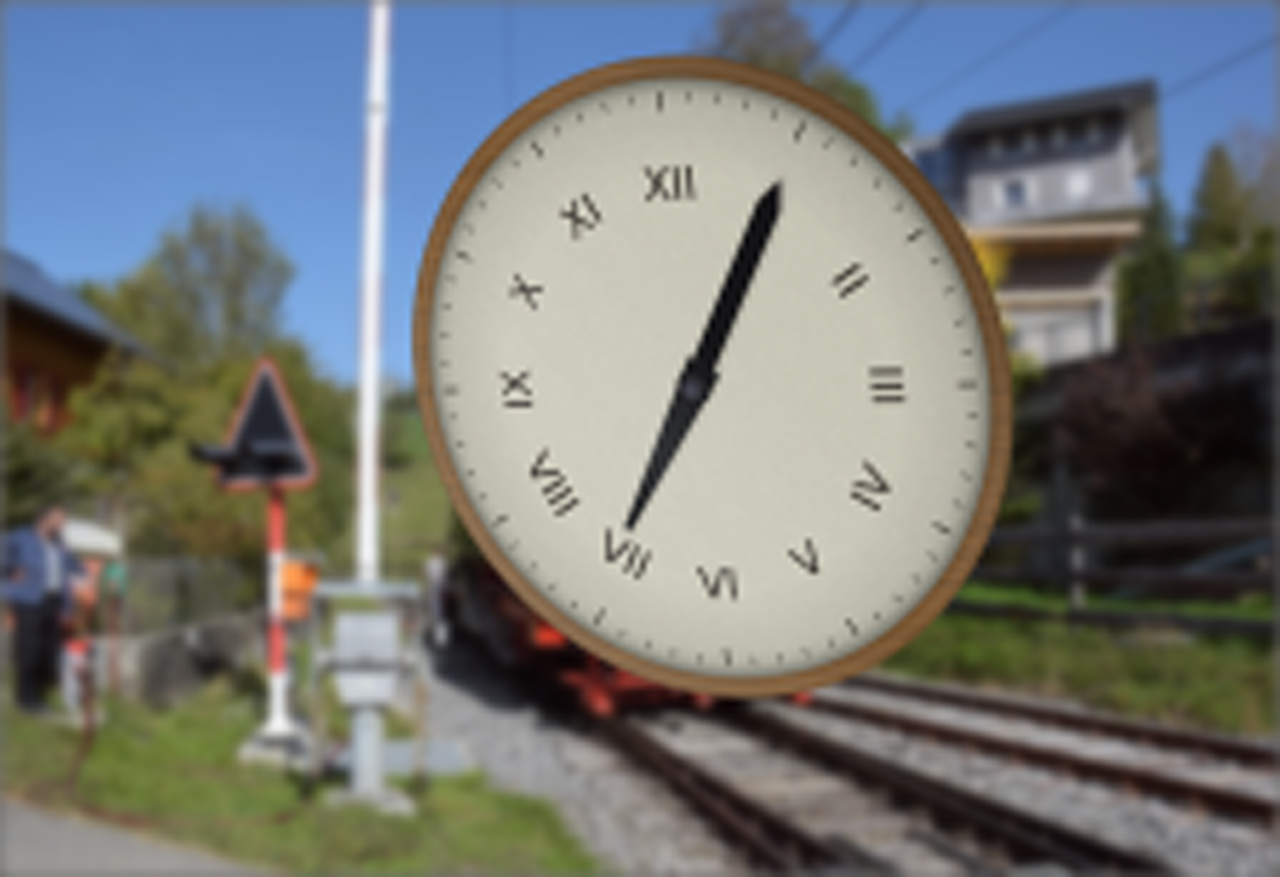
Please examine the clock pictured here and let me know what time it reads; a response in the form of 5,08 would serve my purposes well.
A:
7,05
